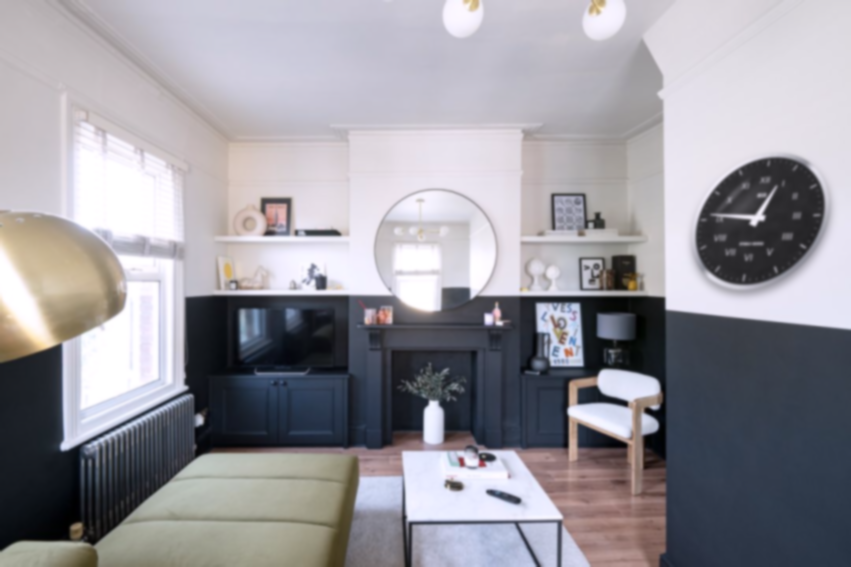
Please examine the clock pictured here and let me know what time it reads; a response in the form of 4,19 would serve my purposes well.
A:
12,46
